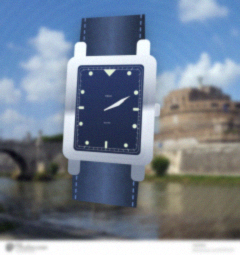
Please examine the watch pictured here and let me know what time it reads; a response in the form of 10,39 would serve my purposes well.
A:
2,10
